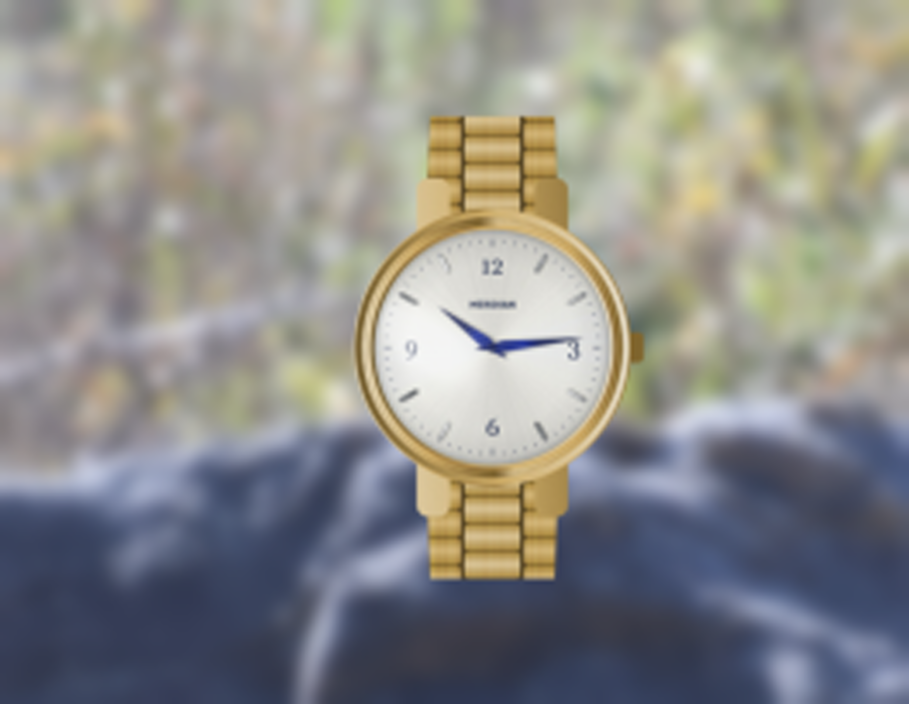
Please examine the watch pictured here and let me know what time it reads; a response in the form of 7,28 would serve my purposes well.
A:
10,14
